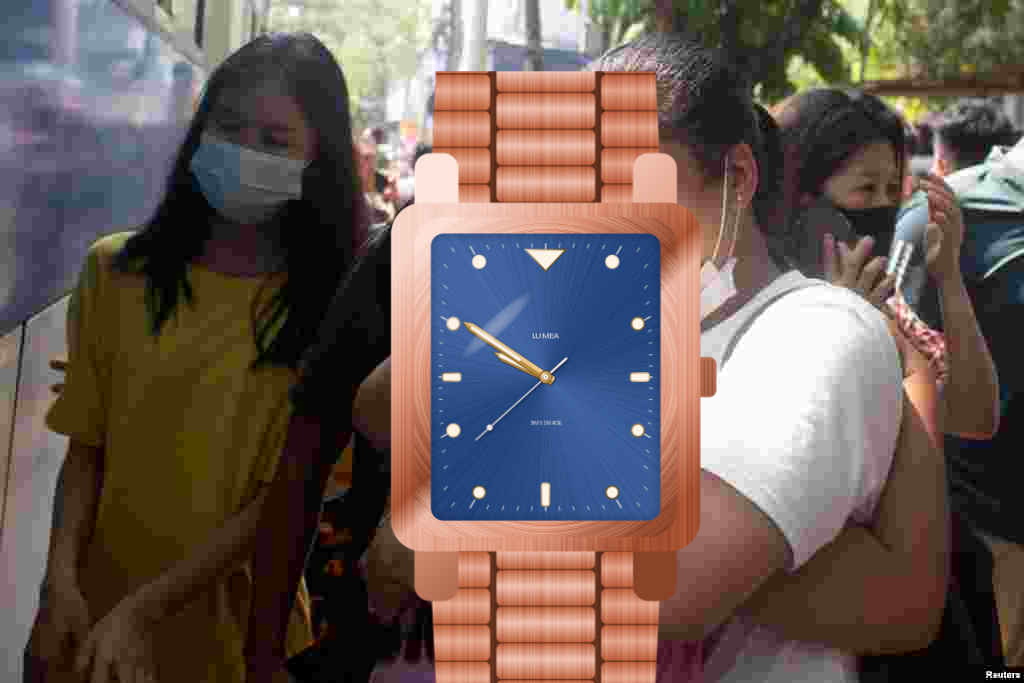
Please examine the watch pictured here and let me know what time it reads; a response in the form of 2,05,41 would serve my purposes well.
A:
9,50,38
